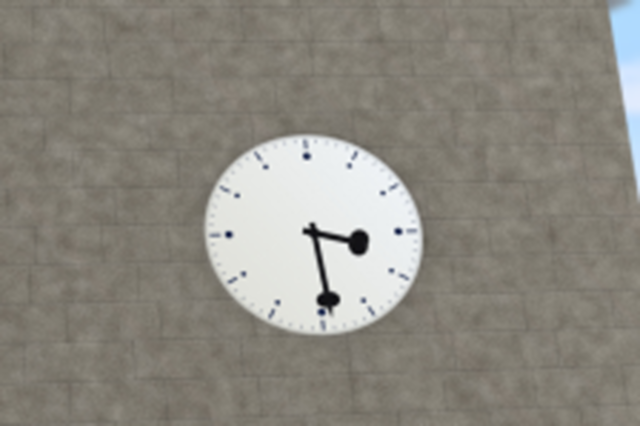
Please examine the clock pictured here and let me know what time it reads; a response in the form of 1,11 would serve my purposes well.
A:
3,29
